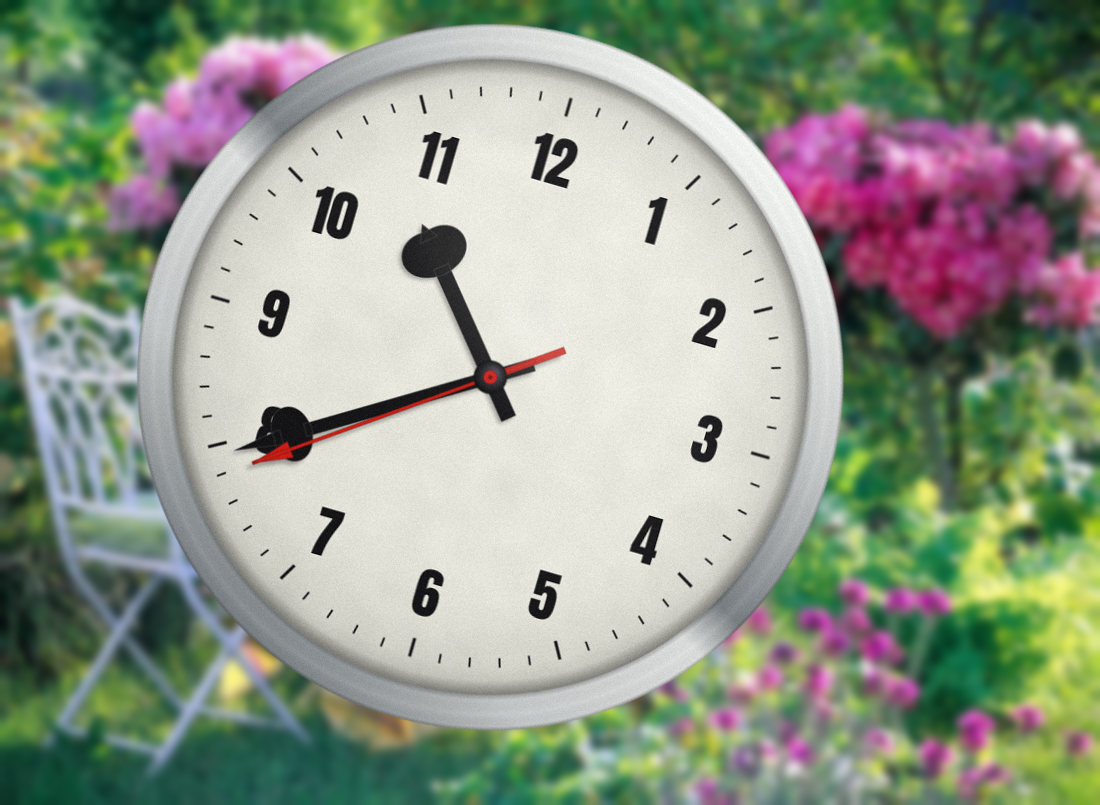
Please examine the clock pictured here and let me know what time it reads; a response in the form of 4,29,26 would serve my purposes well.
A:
10,39,39
